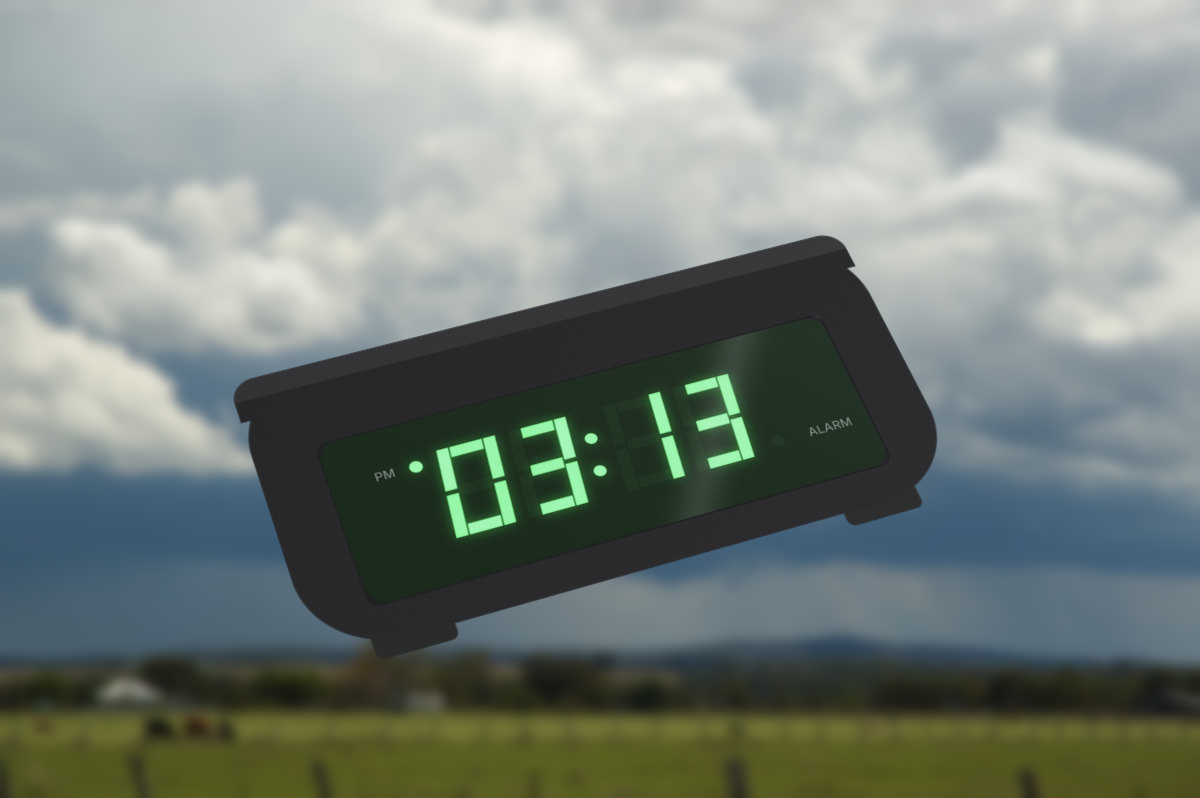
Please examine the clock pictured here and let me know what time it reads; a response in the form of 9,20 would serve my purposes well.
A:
3,13
